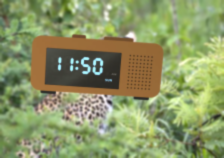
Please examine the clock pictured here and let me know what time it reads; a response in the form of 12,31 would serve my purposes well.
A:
11,50
